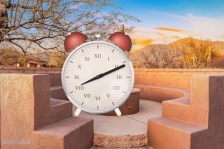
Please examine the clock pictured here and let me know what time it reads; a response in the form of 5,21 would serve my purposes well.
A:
8,11
